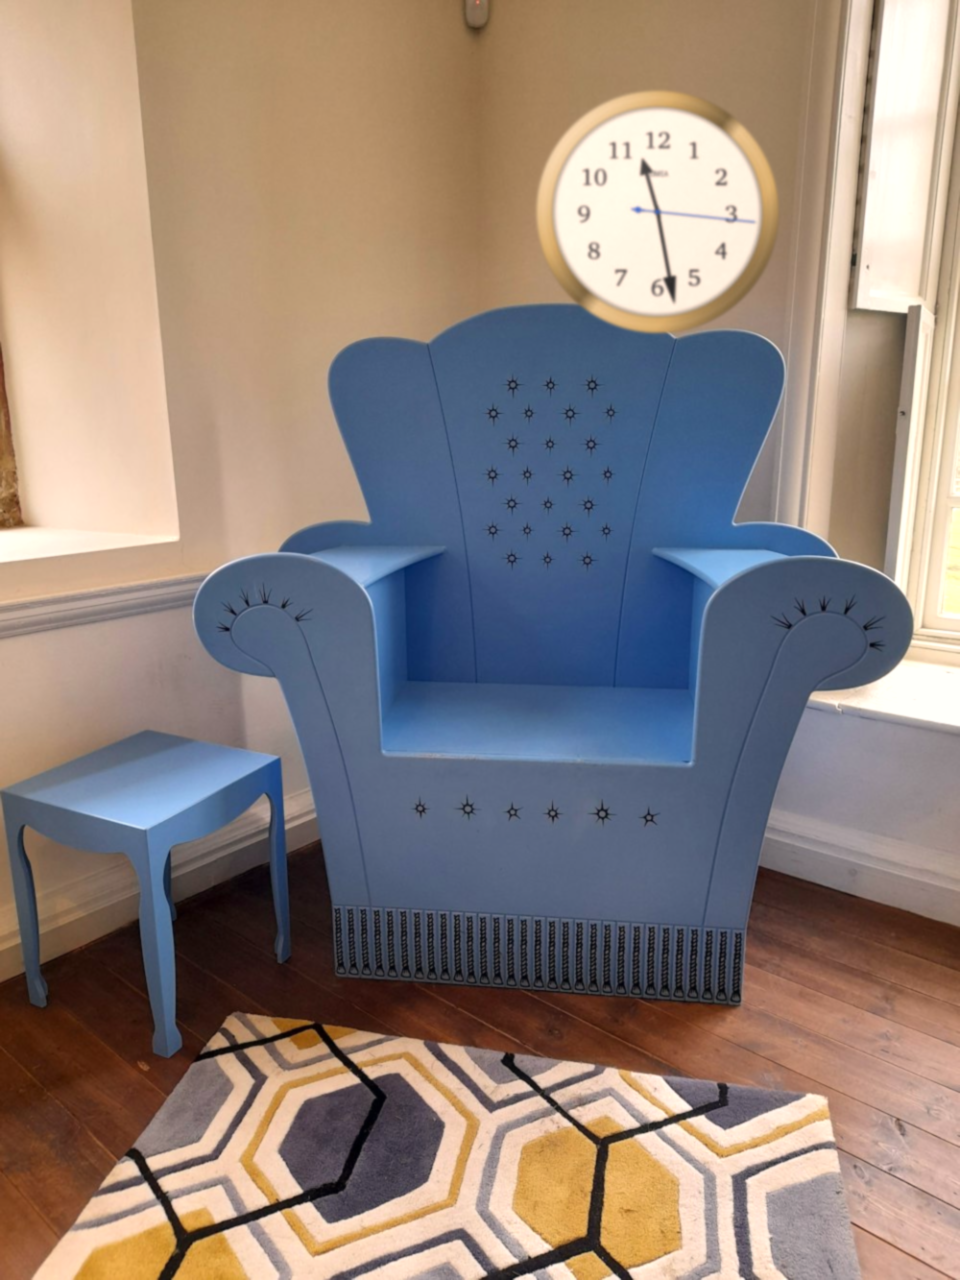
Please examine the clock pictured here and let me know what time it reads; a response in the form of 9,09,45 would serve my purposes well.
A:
11,28,16
